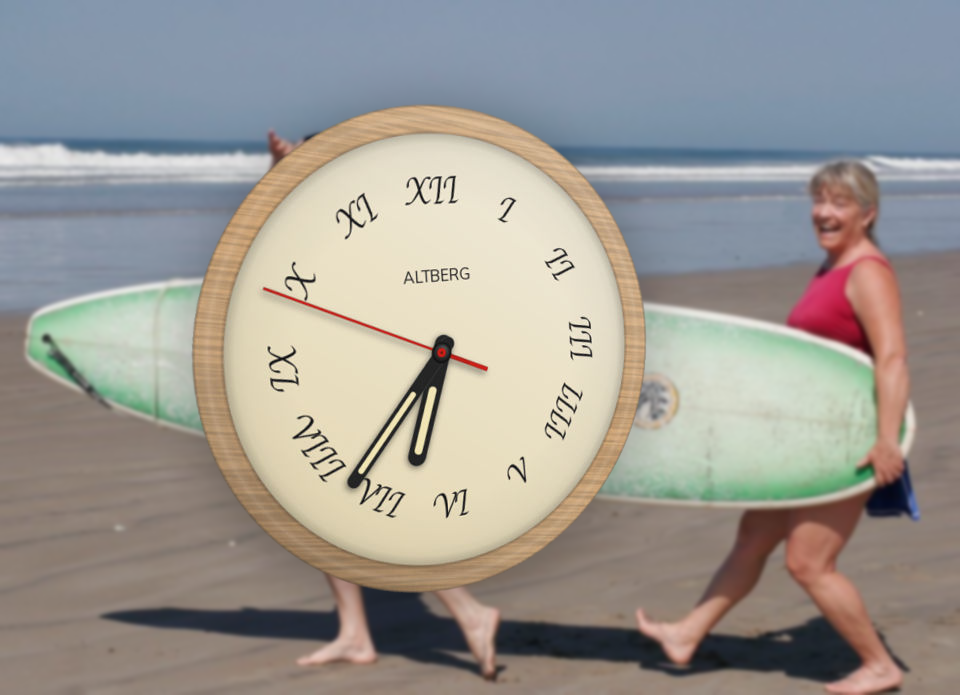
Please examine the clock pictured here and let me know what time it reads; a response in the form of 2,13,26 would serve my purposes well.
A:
6,36,49
